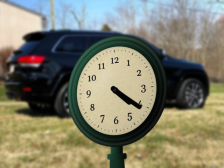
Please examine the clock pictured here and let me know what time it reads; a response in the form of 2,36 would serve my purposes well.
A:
4,21
